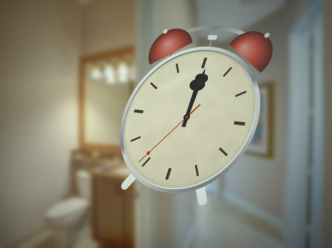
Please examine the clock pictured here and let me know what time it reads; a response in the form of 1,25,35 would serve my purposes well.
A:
12,00,36
